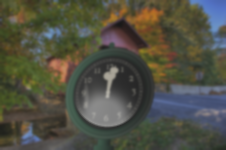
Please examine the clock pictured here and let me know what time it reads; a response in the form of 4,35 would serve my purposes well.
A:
12,02
